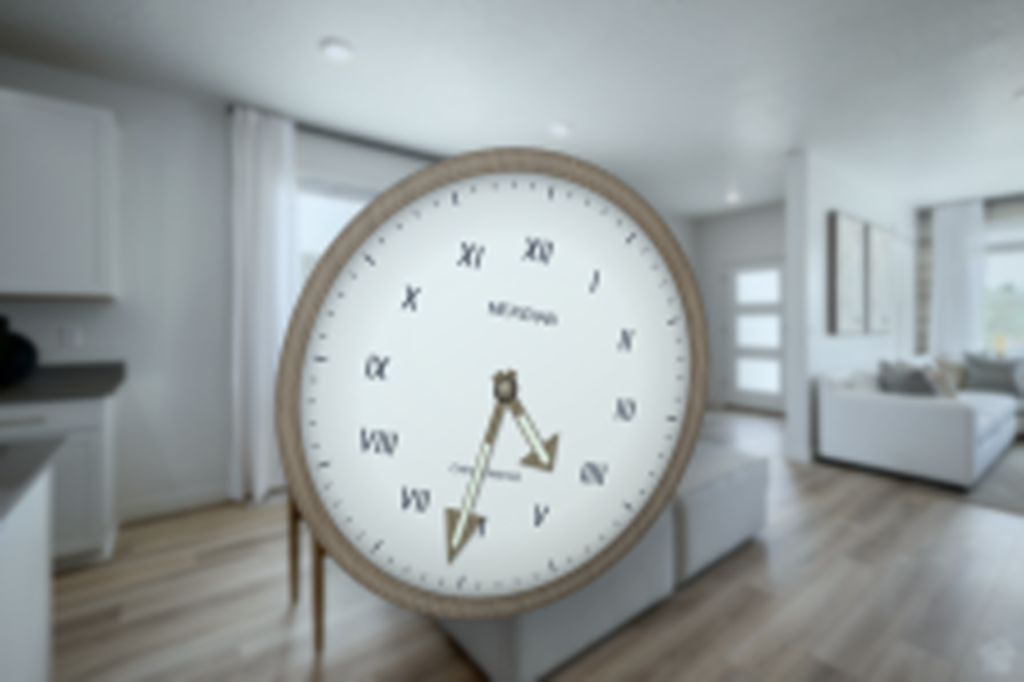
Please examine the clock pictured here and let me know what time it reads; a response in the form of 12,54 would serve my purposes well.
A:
4,31
